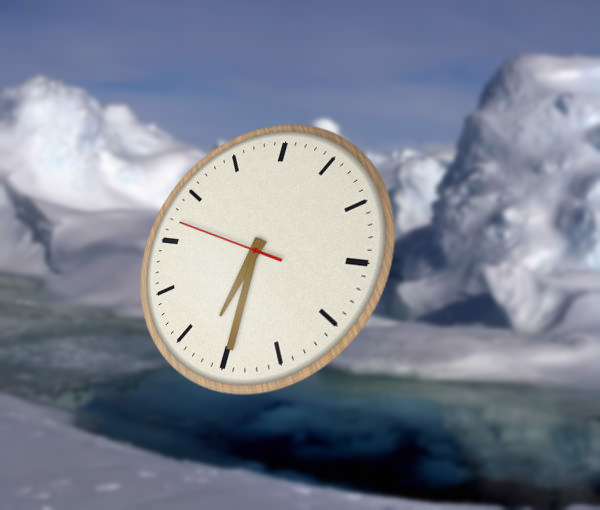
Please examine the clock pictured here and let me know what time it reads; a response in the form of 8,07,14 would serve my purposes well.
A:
6,29,47
